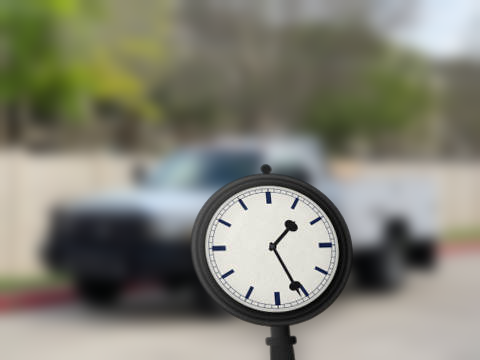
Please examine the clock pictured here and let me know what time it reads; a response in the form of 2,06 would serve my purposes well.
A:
1,26
